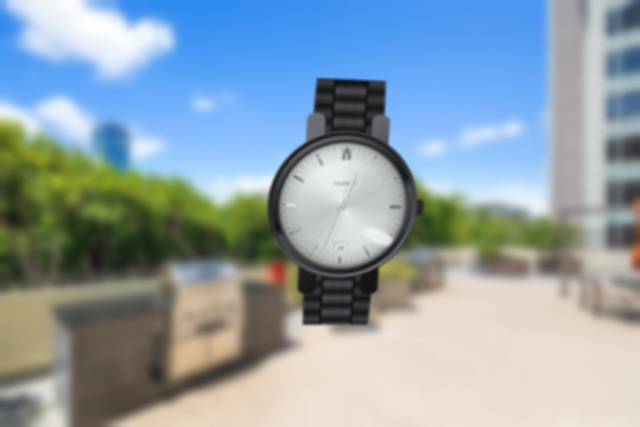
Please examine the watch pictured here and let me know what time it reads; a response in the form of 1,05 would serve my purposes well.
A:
12,33
